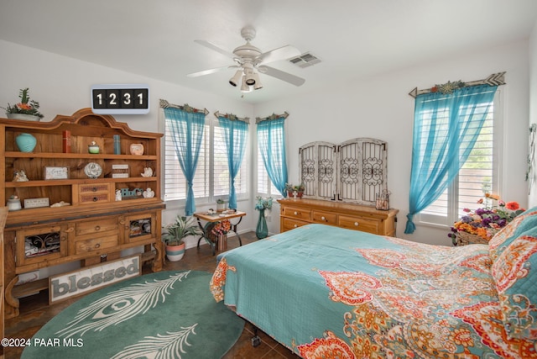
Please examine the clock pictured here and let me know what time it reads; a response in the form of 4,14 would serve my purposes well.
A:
12,31
